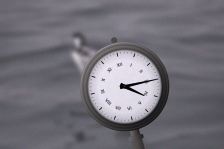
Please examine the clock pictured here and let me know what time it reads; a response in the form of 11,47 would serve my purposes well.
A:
4,15
